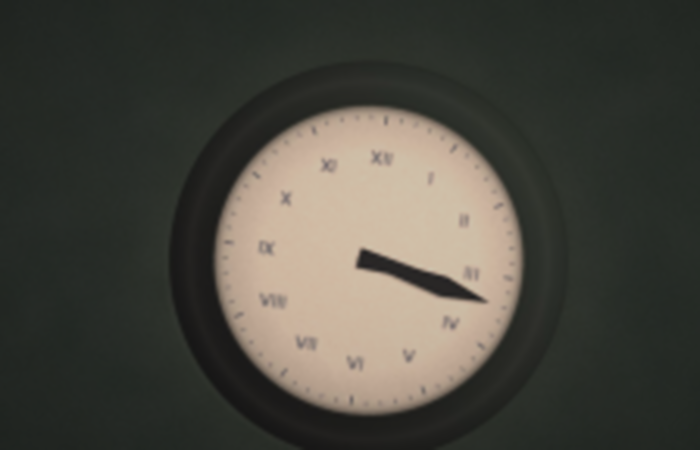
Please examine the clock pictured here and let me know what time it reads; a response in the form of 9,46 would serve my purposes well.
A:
3,17
